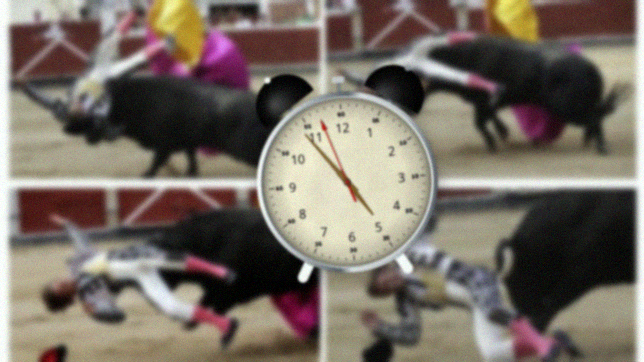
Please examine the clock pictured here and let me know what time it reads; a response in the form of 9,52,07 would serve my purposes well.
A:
4,53,57
